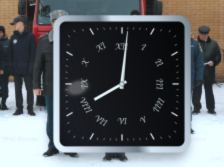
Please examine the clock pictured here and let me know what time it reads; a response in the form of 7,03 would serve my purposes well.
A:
8,01
